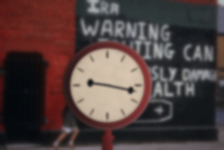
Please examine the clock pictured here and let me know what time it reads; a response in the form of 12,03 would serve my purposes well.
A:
9,17
